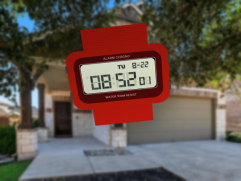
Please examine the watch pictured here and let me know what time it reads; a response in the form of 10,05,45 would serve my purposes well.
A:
8,52,01
